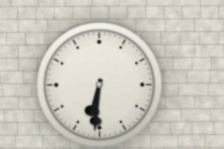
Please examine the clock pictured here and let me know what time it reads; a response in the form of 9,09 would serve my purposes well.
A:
6,31
